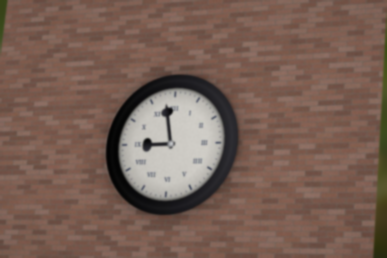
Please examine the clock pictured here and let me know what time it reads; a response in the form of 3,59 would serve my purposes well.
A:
8,58
